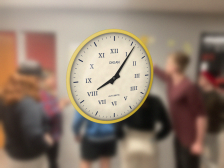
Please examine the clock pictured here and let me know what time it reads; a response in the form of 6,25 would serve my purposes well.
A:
8,06
